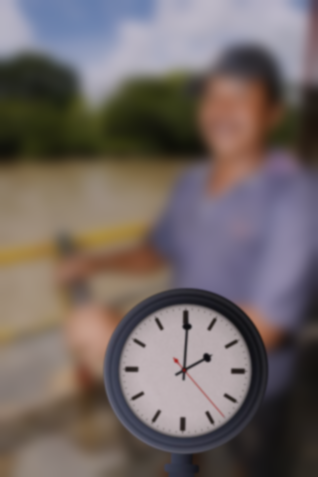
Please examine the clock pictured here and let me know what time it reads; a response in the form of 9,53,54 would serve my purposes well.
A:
2,00,23
